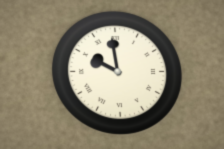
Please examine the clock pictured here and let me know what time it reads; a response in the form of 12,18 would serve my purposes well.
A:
9,59
